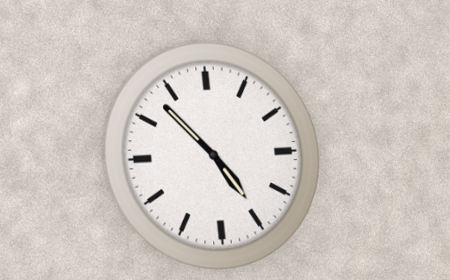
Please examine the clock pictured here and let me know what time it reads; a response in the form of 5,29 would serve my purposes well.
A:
4,53
